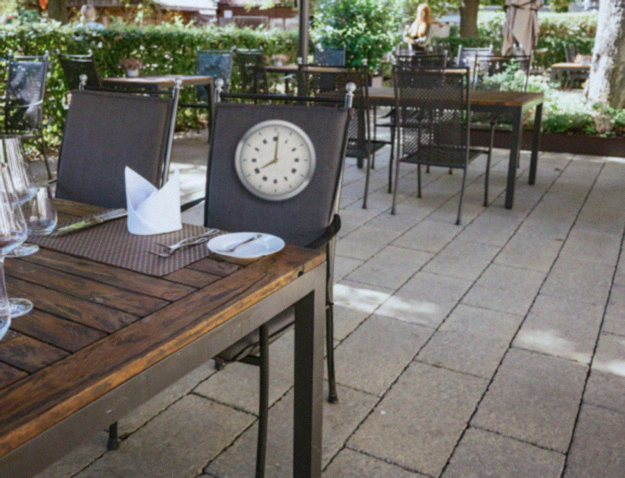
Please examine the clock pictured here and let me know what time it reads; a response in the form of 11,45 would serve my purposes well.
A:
8,01
